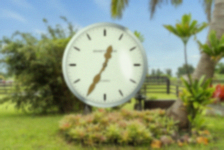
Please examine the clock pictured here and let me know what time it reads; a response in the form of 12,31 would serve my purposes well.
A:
12,35
